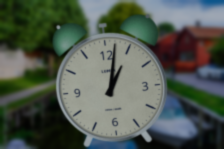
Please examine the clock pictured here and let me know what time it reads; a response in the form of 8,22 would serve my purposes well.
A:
1,02
